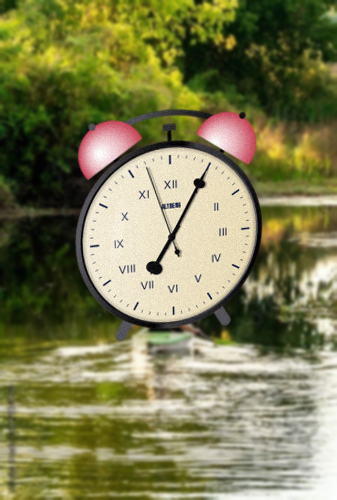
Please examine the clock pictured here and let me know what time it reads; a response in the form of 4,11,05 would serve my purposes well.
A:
7,04,57
